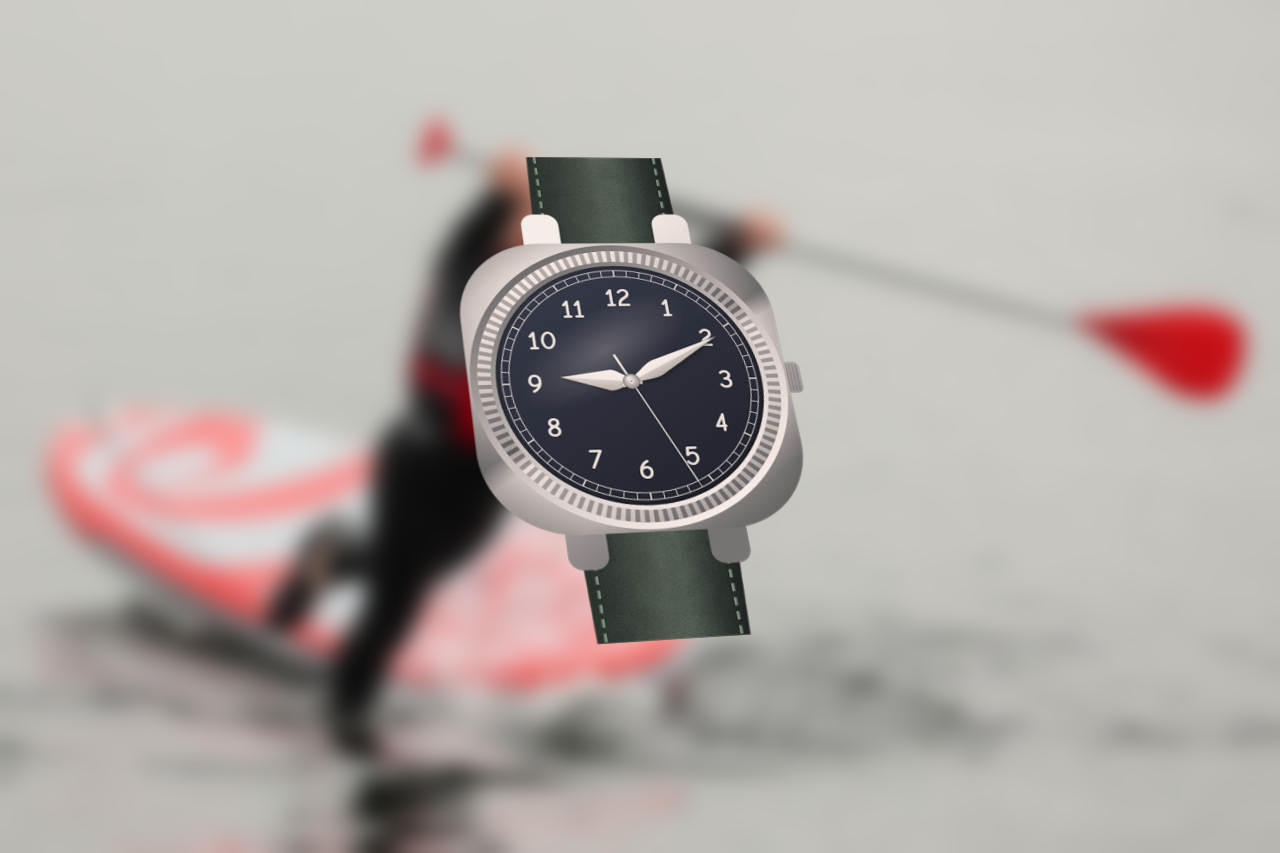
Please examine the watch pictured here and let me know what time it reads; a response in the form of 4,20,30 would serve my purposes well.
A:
9,10,26
